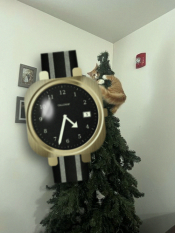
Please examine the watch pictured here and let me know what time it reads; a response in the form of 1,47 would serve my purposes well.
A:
4,33
